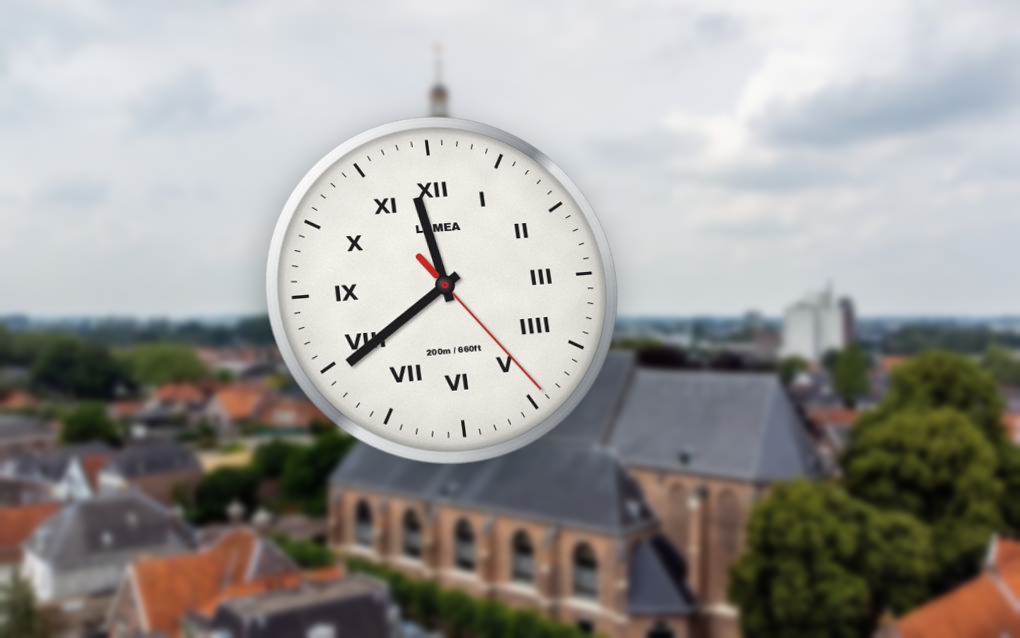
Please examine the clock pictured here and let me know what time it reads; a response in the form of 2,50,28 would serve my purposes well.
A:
11,39,24
